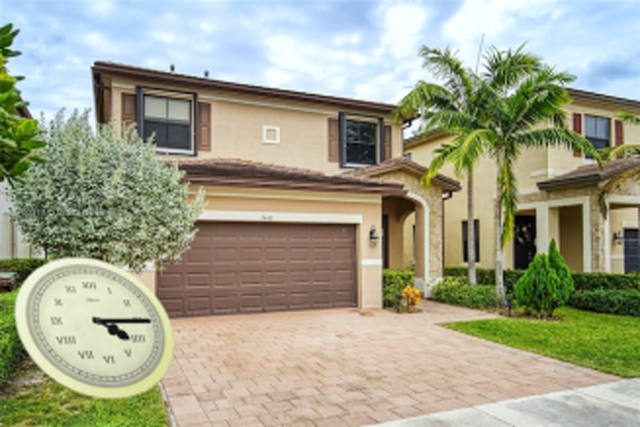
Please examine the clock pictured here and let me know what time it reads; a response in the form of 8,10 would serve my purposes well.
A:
4,15
